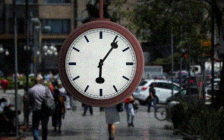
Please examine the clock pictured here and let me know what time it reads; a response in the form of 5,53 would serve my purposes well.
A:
6,06
